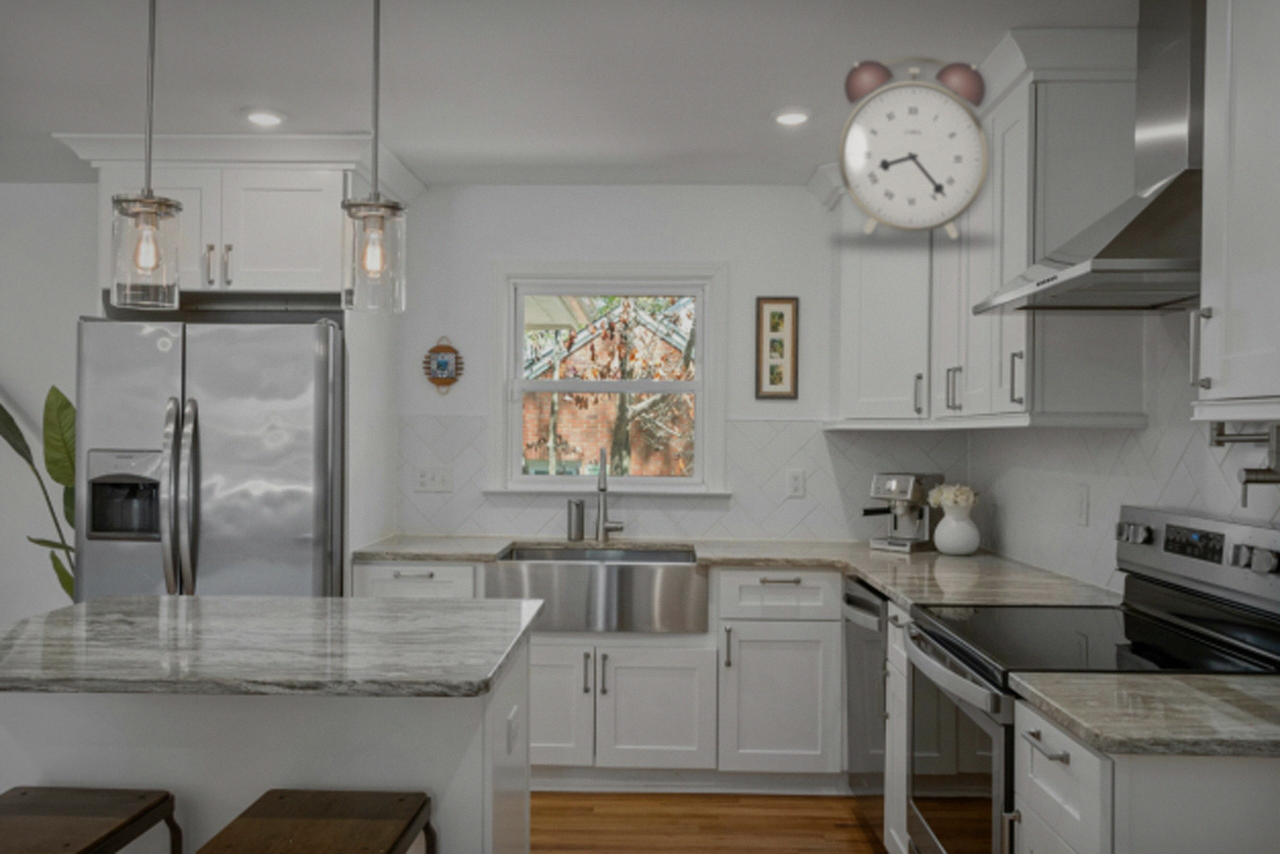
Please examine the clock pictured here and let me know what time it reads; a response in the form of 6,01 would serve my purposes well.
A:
8,23
